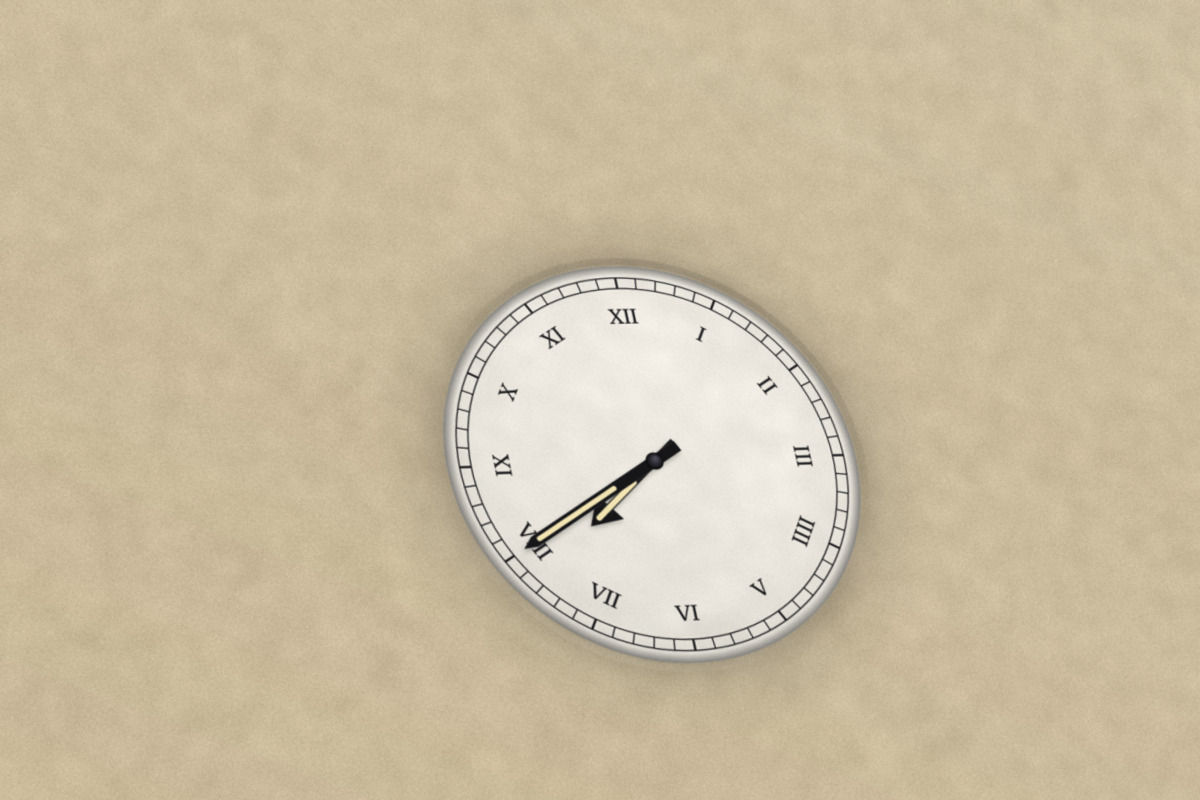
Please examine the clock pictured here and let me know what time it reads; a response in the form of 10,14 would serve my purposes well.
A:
7,40
